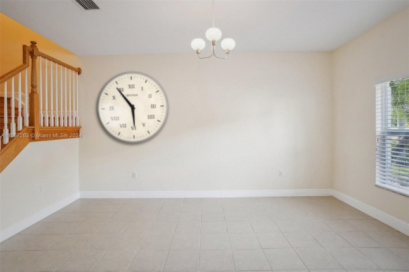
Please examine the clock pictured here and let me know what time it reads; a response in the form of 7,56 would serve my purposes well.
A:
5,54
